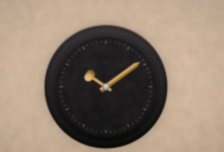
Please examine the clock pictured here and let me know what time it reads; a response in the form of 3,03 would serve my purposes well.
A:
10,09
